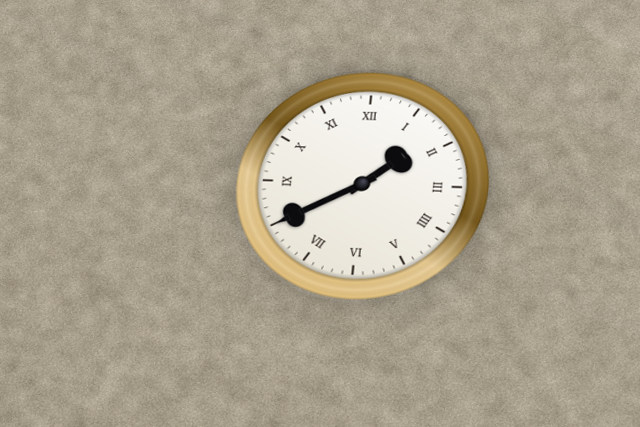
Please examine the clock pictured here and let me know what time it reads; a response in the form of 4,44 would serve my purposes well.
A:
1,40
